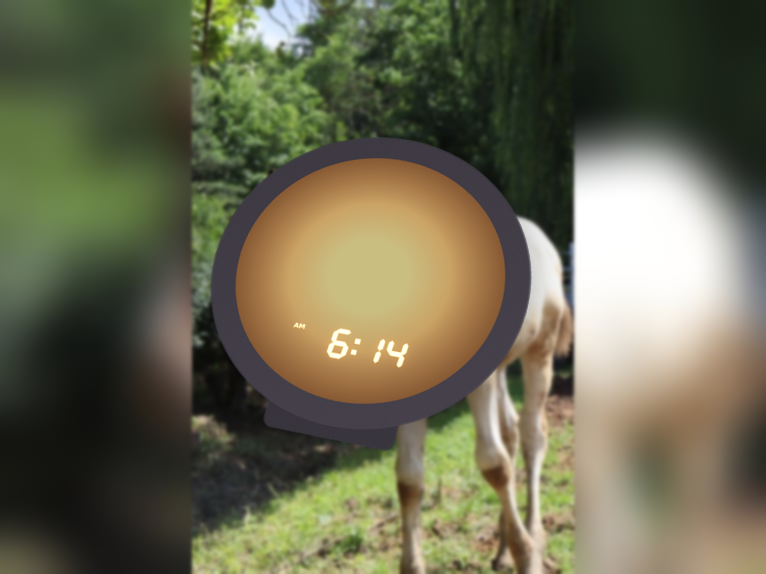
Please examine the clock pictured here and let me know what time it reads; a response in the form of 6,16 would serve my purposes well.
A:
6,14
